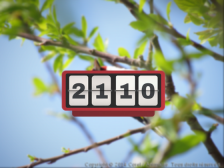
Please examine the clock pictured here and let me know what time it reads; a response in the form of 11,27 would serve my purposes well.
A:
21,10
